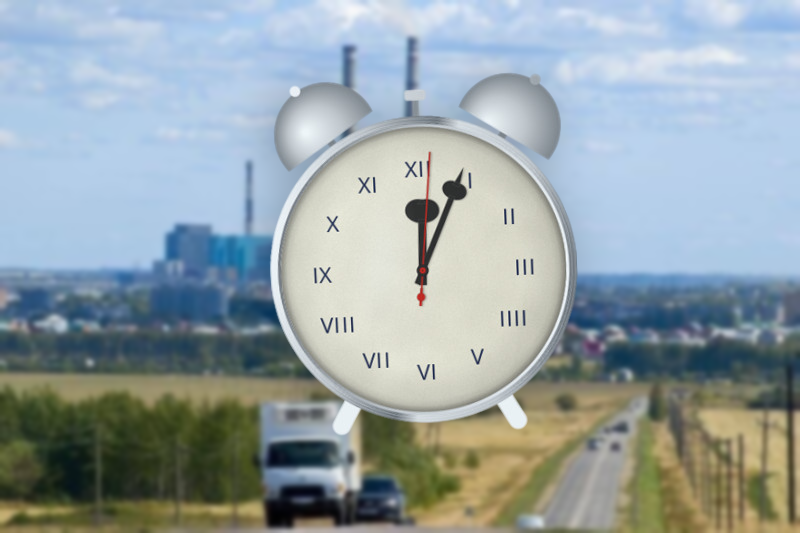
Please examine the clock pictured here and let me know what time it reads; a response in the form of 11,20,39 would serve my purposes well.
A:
12,04,01
